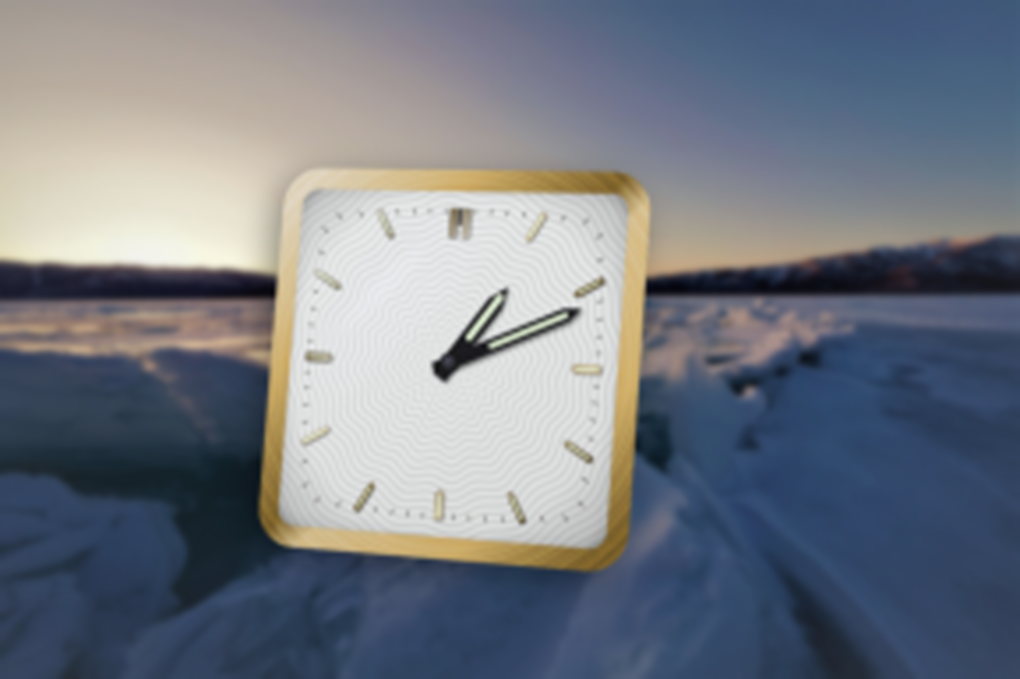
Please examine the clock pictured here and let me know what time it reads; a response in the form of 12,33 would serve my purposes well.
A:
1,11
